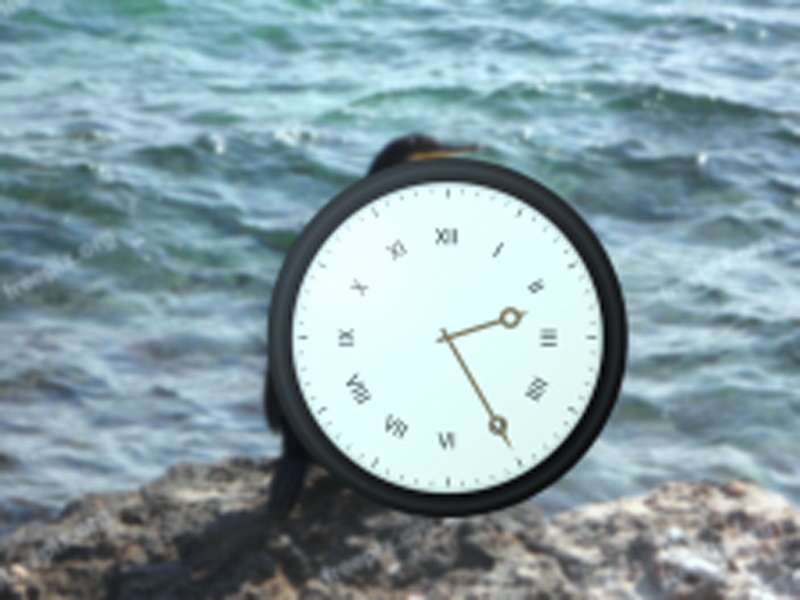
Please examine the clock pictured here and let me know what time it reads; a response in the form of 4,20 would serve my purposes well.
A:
2,25
